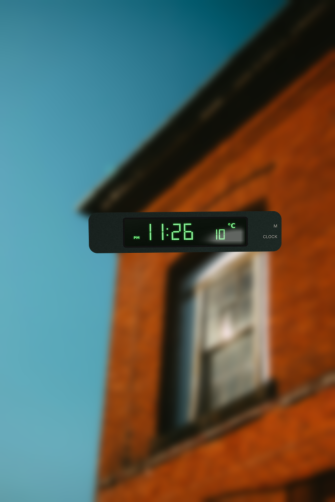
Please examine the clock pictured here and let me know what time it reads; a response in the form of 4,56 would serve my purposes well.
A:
11,26
